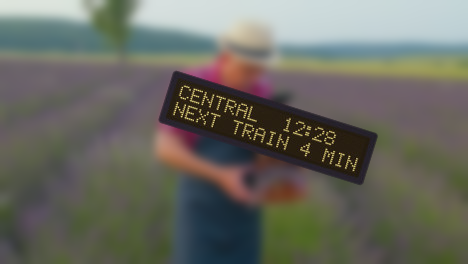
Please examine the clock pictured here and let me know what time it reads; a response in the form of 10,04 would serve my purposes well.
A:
12,28
